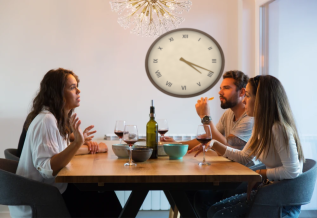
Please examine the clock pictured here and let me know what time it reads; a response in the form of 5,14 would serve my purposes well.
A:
4,19
